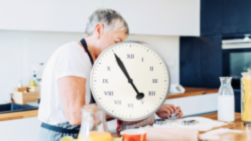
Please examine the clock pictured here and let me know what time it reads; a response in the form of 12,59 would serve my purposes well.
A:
4,55
